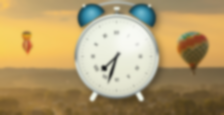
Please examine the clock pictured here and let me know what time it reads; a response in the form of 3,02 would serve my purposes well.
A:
7,33
